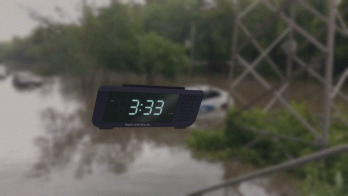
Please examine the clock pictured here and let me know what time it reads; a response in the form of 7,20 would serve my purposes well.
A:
3,33
